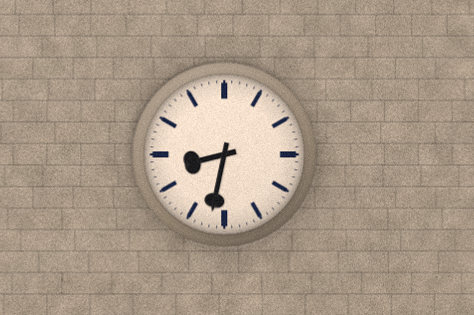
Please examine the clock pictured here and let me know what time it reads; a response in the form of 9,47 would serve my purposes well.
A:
8,32
